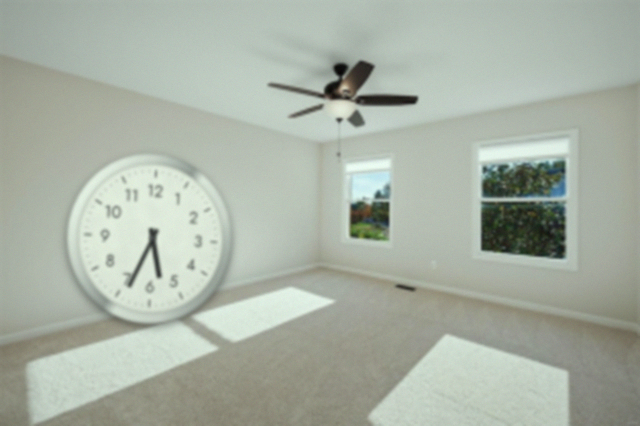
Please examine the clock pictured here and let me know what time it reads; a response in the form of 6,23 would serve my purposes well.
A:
5,34
